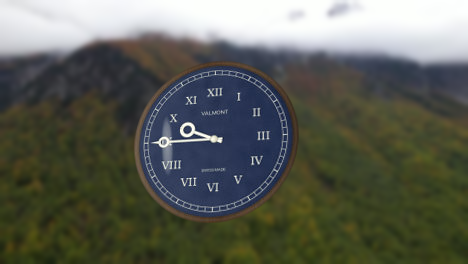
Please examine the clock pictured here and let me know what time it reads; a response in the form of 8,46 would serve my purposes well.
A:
9,45
